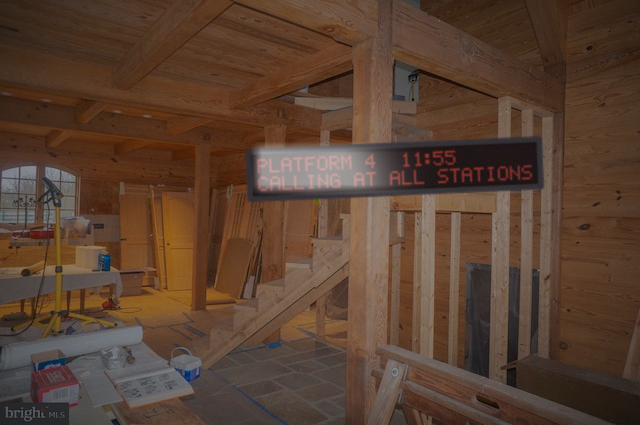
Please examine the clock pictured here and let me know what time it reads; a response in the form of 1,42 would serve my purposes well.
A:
11,55
